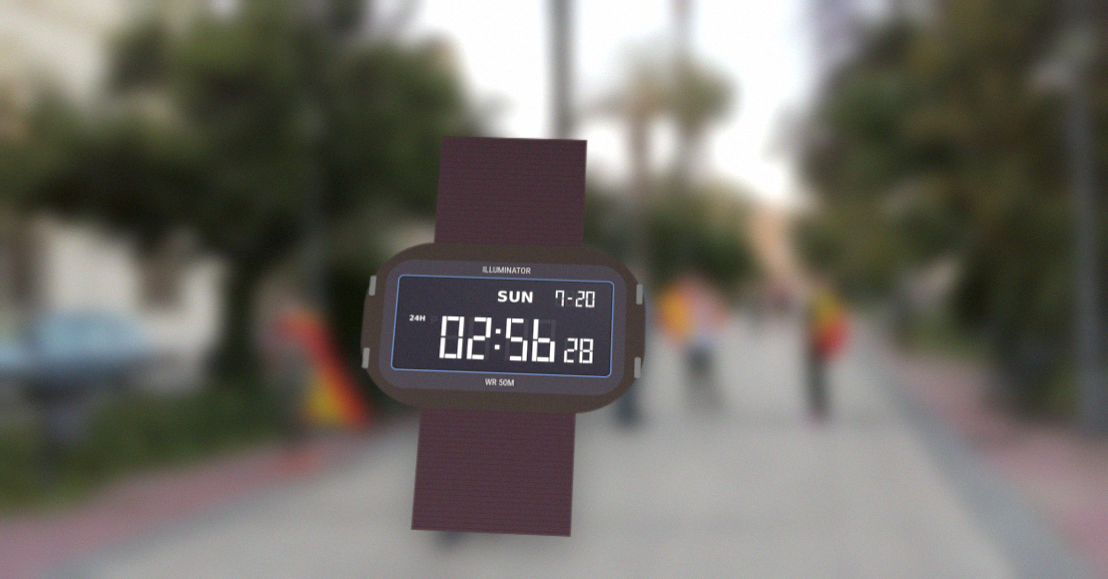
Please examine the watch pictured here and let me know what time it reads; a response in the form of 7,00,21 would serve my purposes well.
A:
2,56,28
